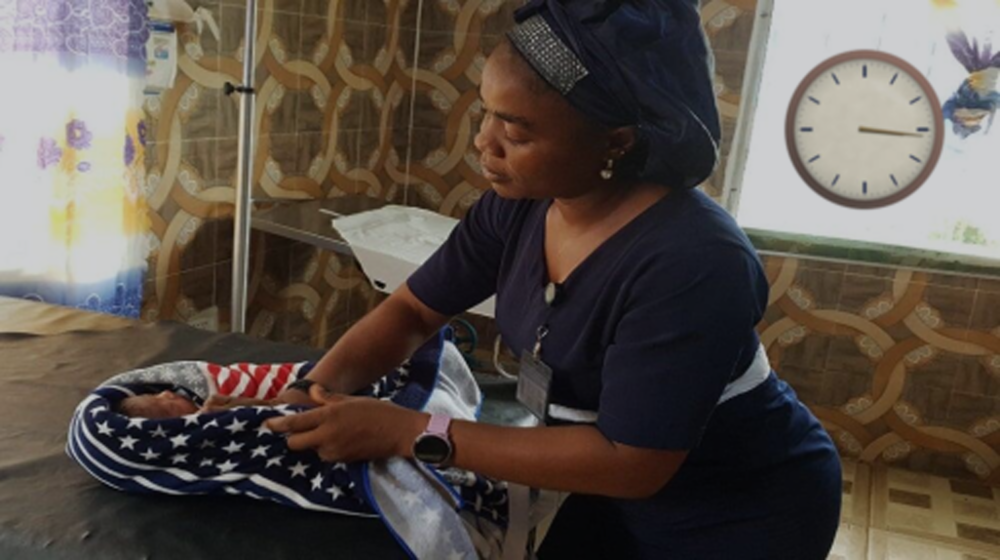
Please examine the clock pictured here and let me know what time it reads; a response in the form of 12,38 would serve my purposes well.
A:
3,16
